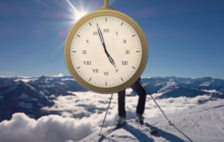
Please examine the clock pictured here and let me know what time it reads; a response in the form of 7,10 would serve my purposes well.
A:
4,57
